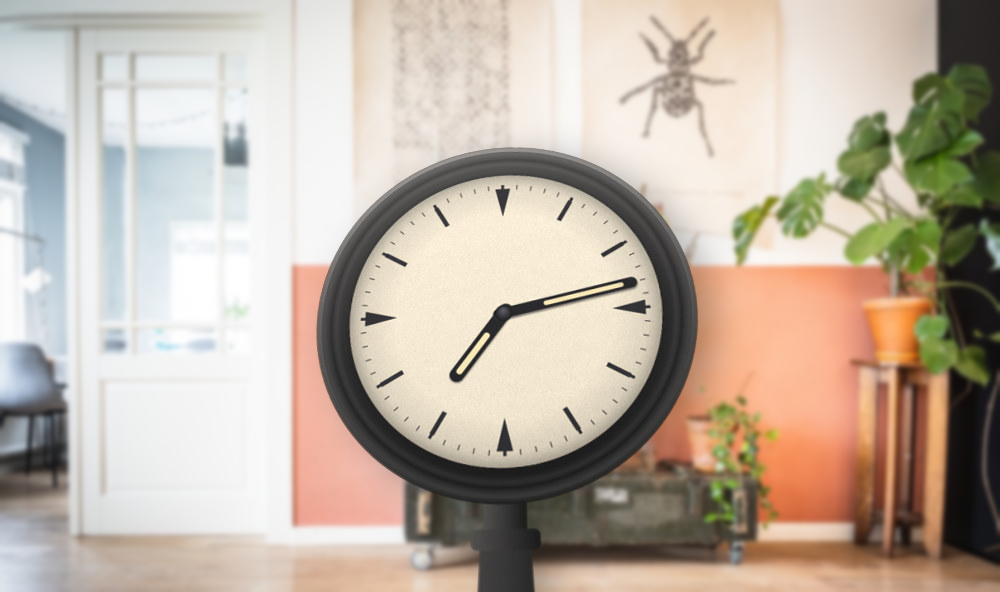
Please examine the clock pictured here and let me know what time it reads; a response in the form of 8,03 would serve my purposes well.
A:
7,13
